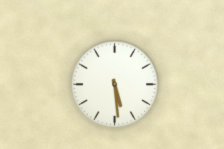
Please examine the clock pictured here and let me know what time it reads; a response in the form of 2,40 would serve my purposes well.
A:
5,29
